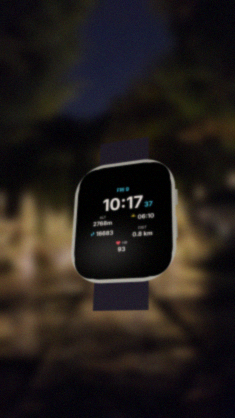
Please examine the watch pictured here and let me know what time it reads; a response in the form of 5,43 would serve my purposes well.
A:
10,17
